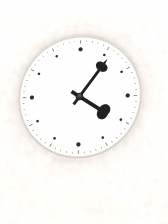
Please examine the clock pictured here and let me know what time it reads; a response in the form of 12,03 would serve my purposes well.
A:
4,06
